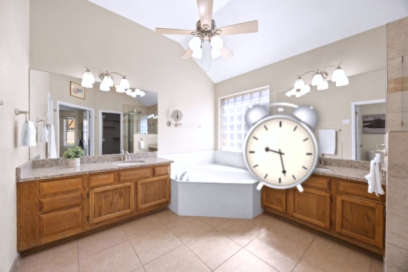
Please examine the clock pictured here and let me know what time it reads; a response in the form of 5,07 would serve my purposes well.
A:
9,28
